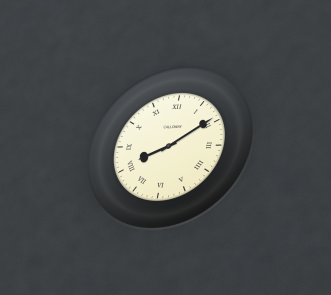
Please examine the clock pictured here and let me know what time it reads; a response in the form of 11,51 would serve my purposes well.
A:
8,09
